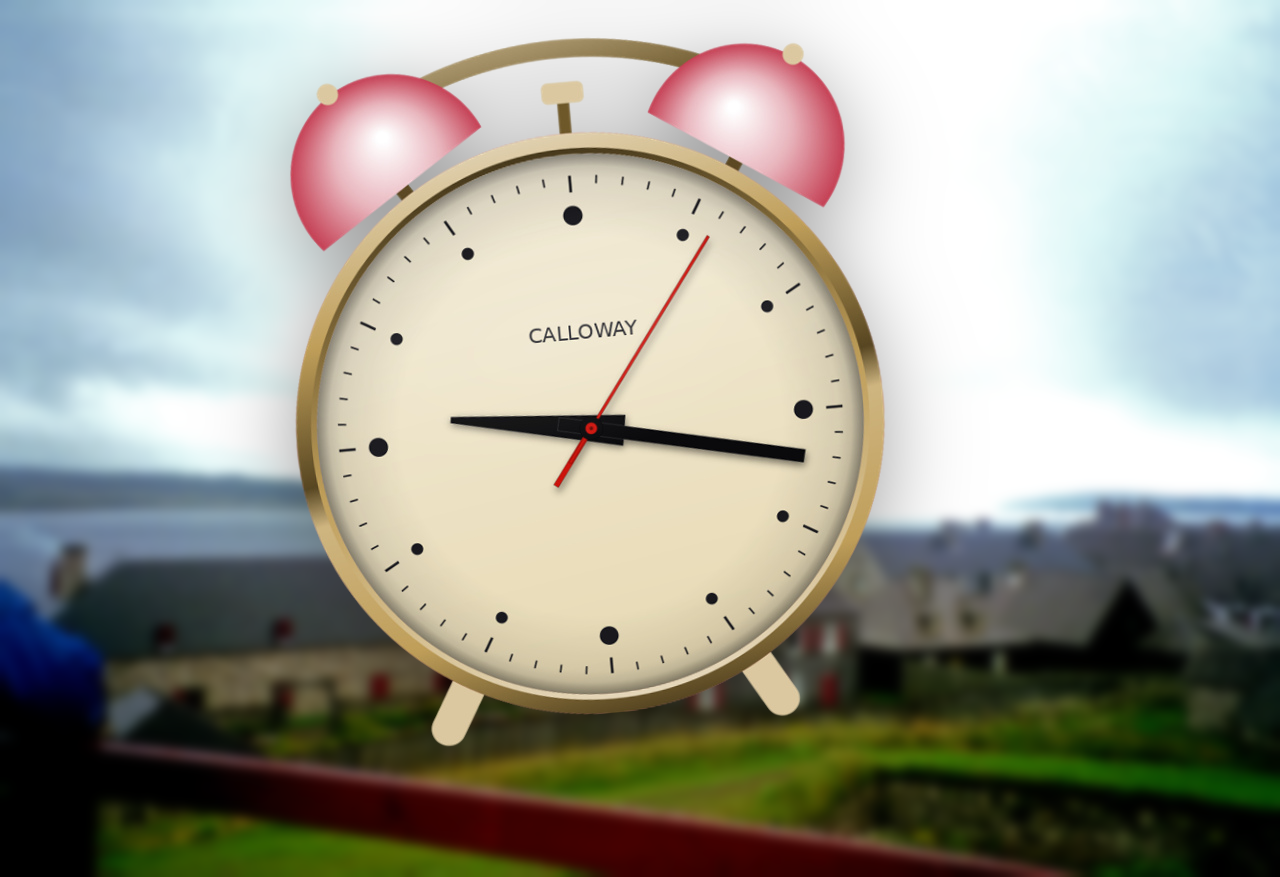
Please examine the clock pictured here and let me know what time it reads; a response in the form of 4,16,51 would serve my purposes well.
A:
9,17,06
